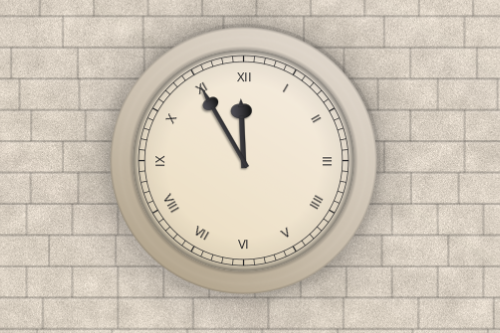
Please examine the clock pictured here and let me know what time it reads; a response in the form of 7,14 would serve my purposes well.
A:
11,55
